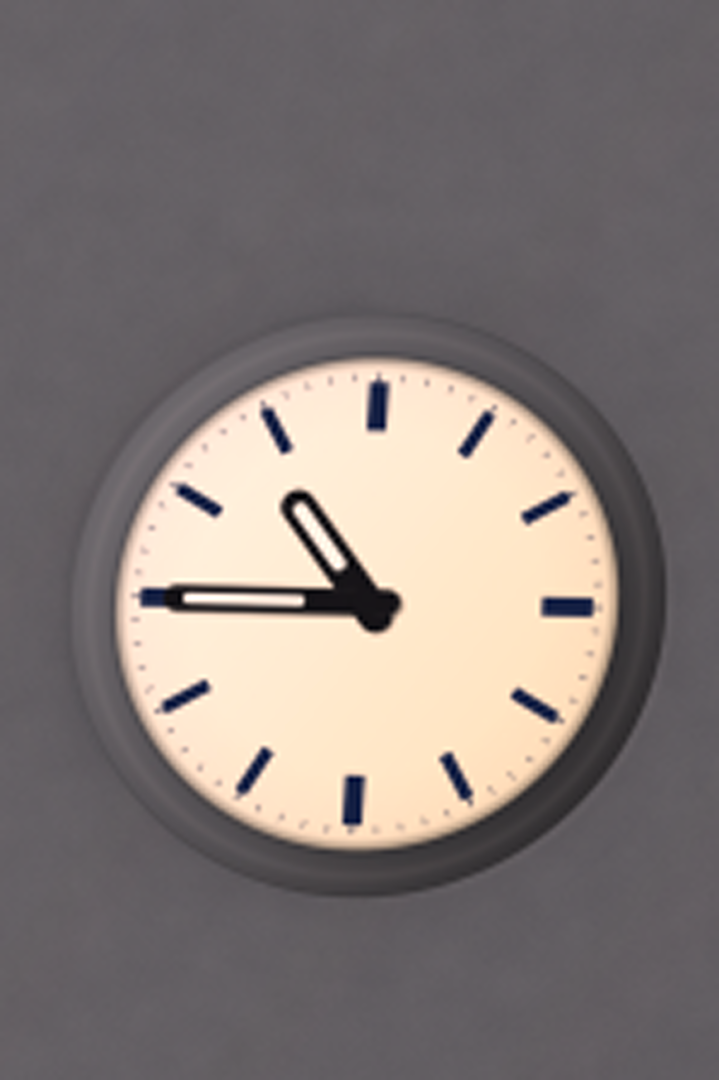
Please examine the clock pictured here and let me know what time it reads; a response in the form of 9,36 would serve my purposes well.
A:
10,45
